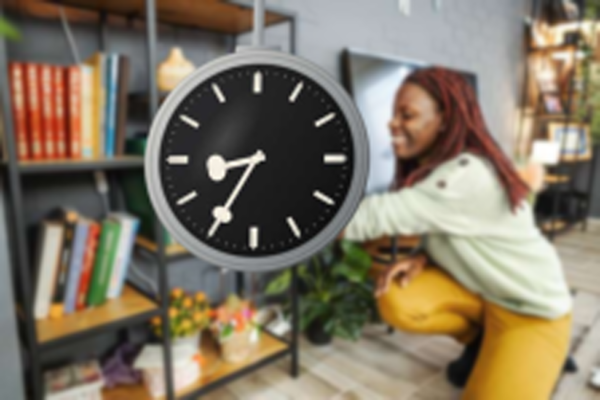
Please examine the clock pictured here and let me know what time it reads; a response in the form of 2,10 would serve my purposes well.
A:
8,35
